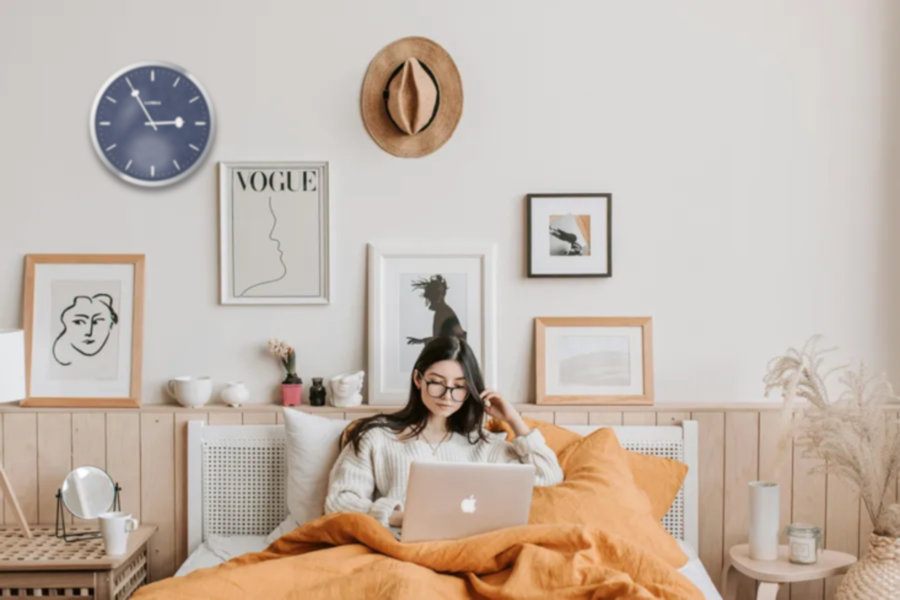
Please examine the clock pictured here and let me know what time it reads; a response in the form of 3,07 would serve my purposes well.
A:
2,55
